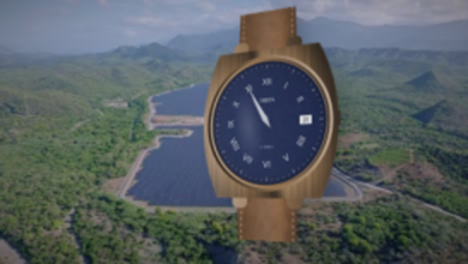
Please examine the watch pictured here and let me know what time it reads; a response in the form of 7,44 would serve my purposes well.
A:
10,55
